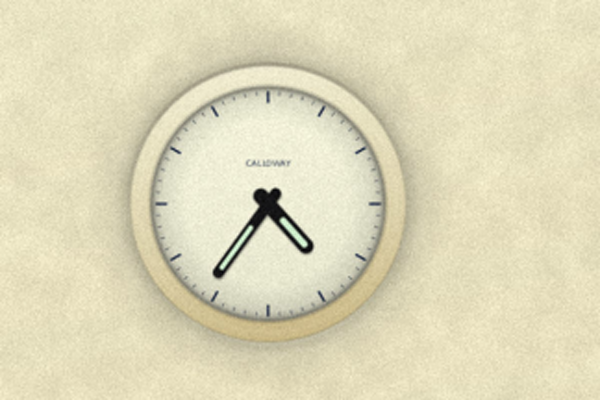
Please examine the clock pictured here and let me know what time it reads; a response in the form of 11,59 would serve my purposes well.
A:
4,36
